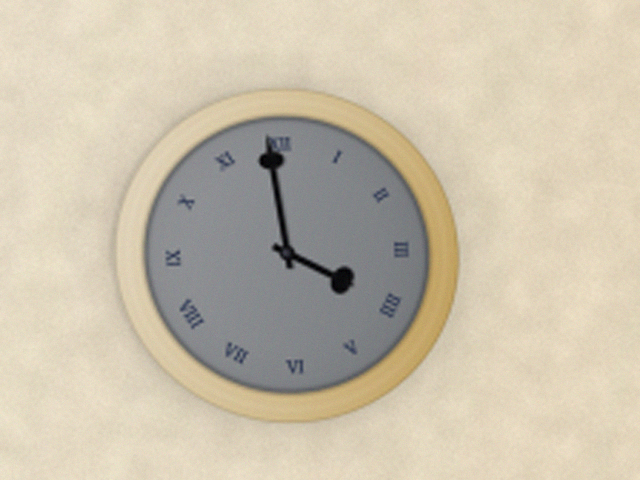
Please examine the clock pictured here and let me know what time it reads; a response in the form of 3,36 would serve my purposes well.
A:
3,59
